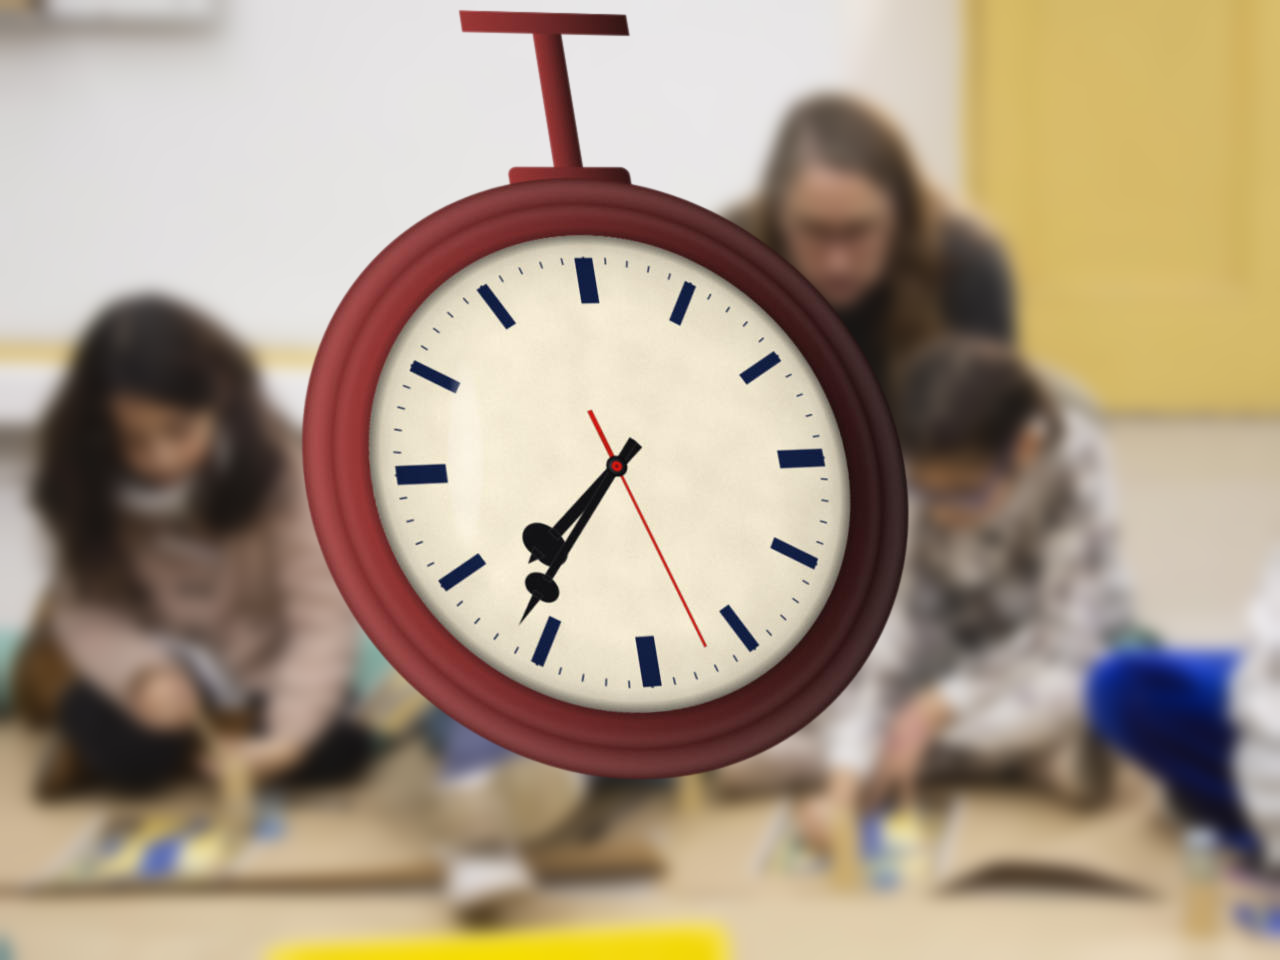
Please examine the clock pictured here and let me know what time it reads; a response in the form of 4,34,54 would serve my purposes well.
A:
7,36,27
